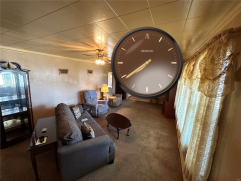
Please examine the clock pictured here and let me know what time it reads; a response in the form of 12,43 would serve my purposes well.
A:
7,39
